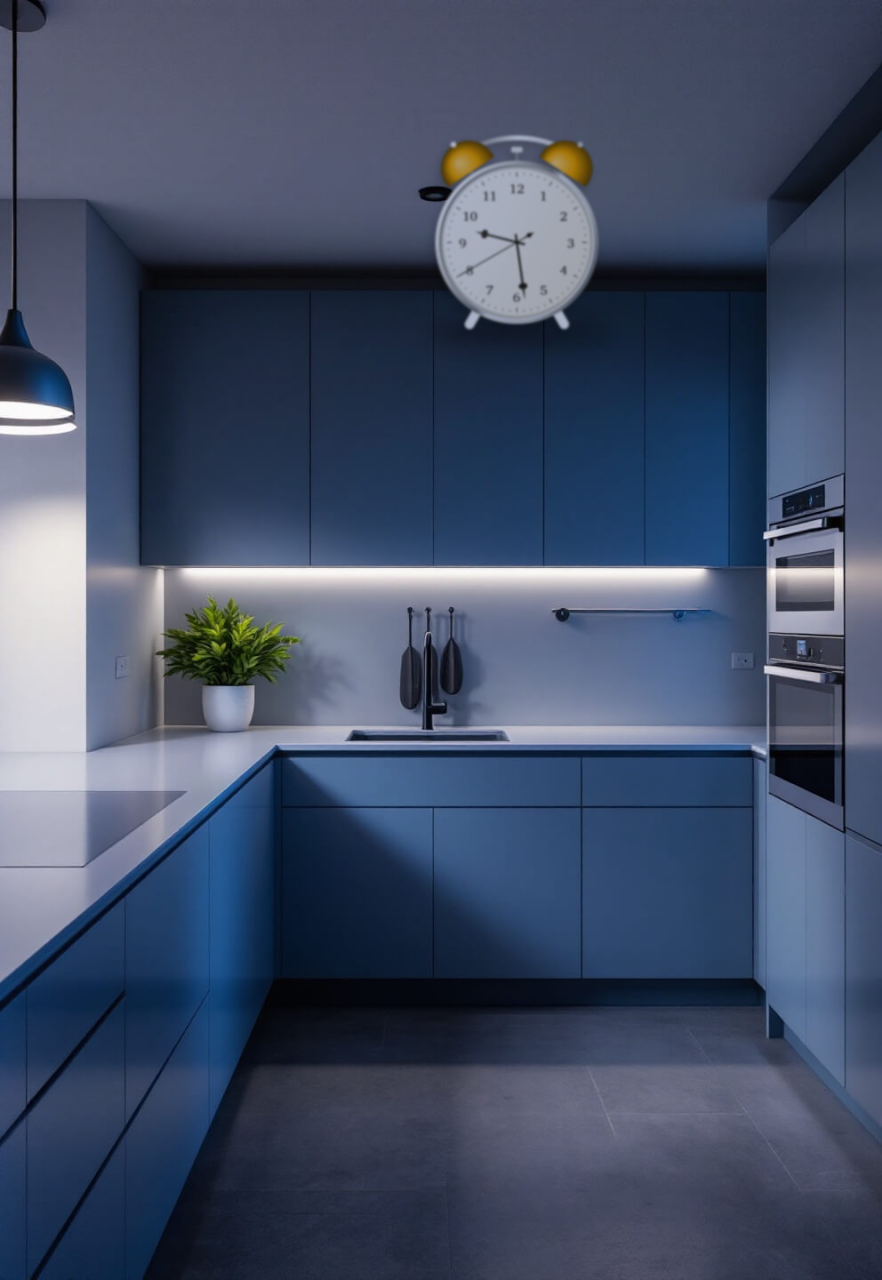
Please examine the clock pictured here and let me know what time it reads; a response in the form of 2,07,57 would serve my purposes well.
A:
9,28,40
